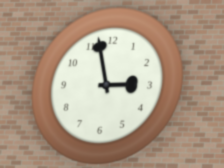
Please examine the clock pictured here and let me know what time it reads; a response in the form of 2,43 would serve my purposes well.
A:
2,57
